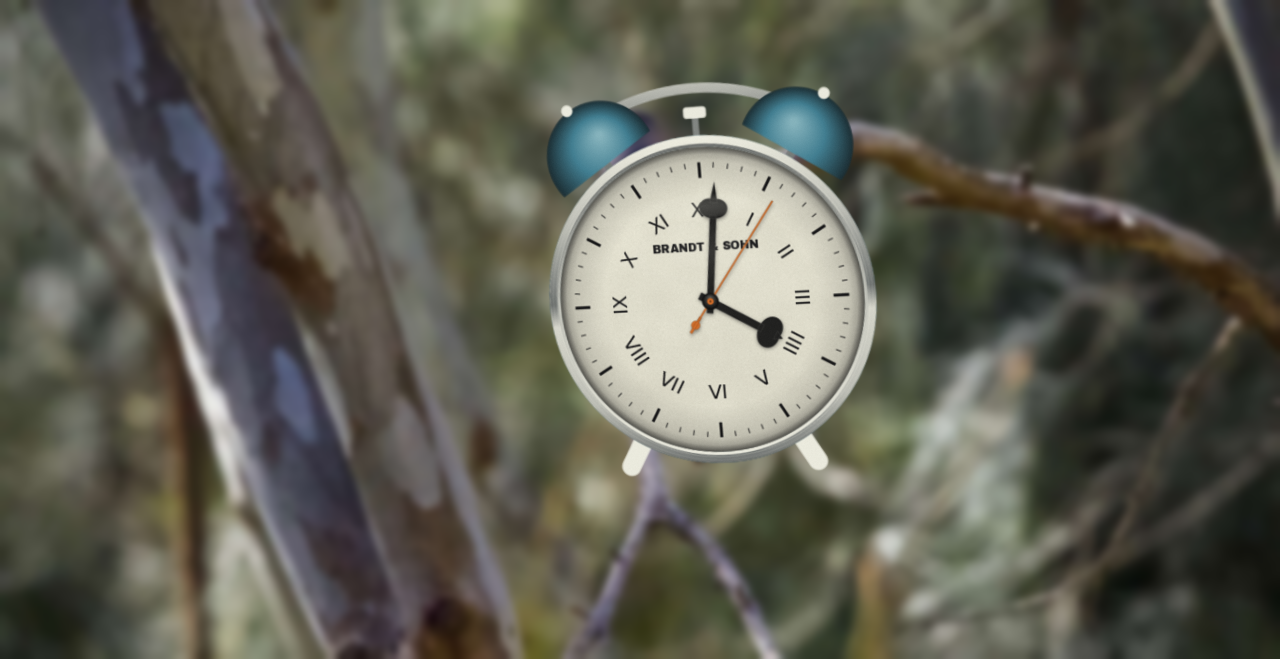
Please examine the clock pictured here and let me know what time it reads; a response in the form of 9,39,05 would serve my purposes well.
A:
4,01,06
